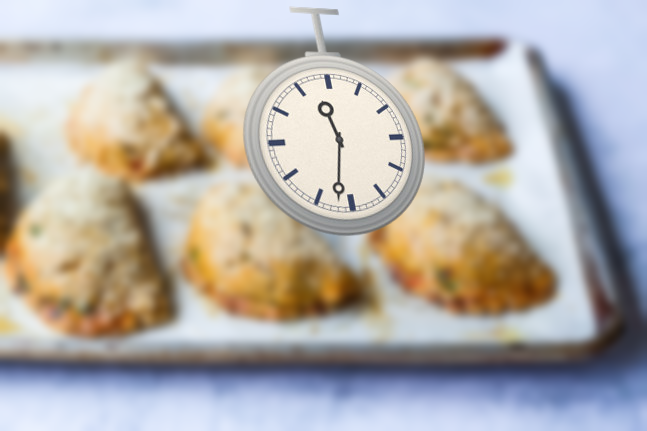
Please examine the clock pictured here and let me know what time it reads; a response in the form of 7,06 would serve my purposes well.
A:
11,32
